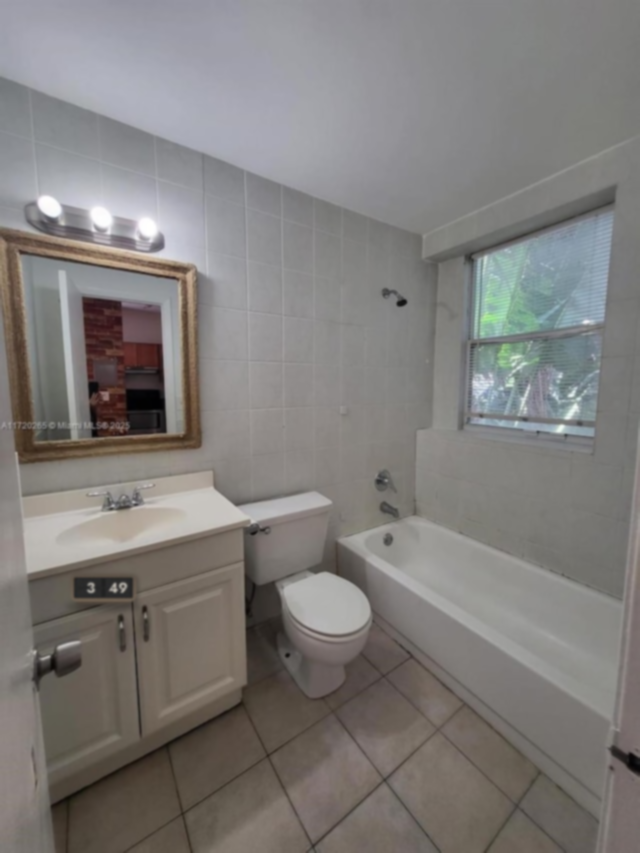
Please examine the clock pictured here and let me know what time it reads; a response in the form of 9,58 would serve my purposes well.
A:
3,49
